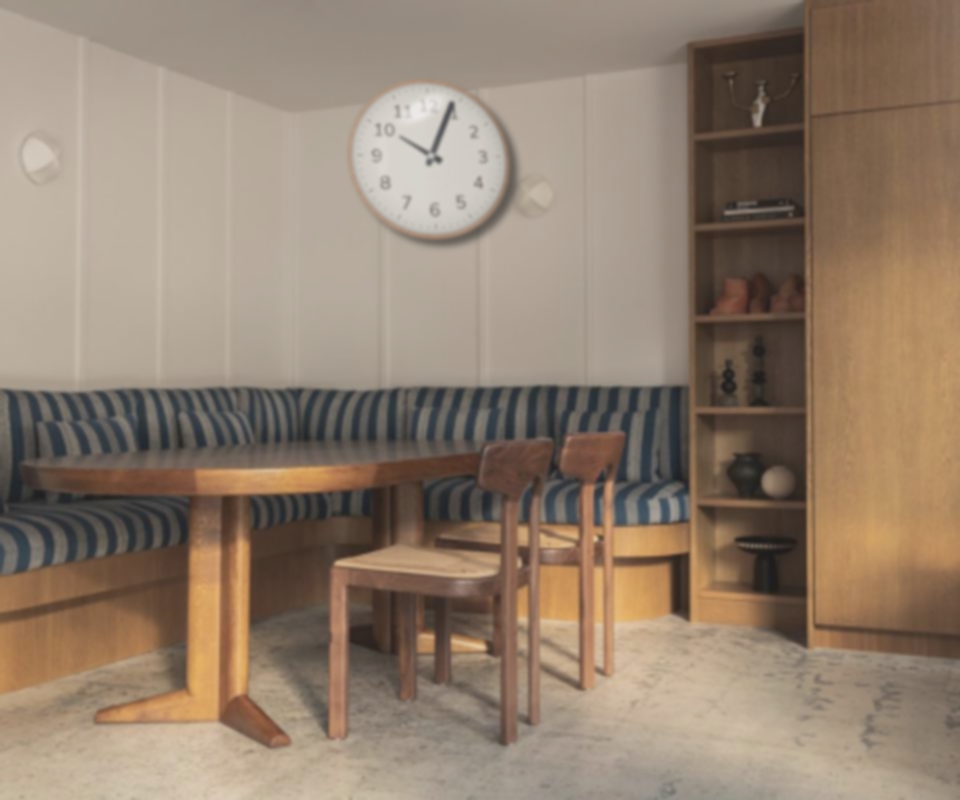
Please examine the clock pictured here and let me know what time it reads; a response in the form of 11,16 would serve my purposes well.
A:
10,04
